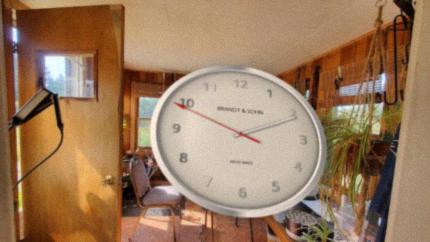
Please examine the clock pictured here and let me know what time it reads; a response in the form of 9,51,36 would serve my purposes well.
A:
2,10,49
